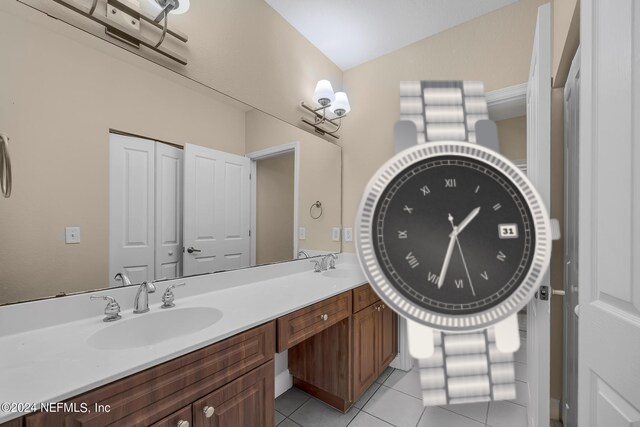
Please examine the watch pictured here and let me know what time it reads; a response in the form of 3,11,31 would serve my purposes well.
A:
1,33,28
